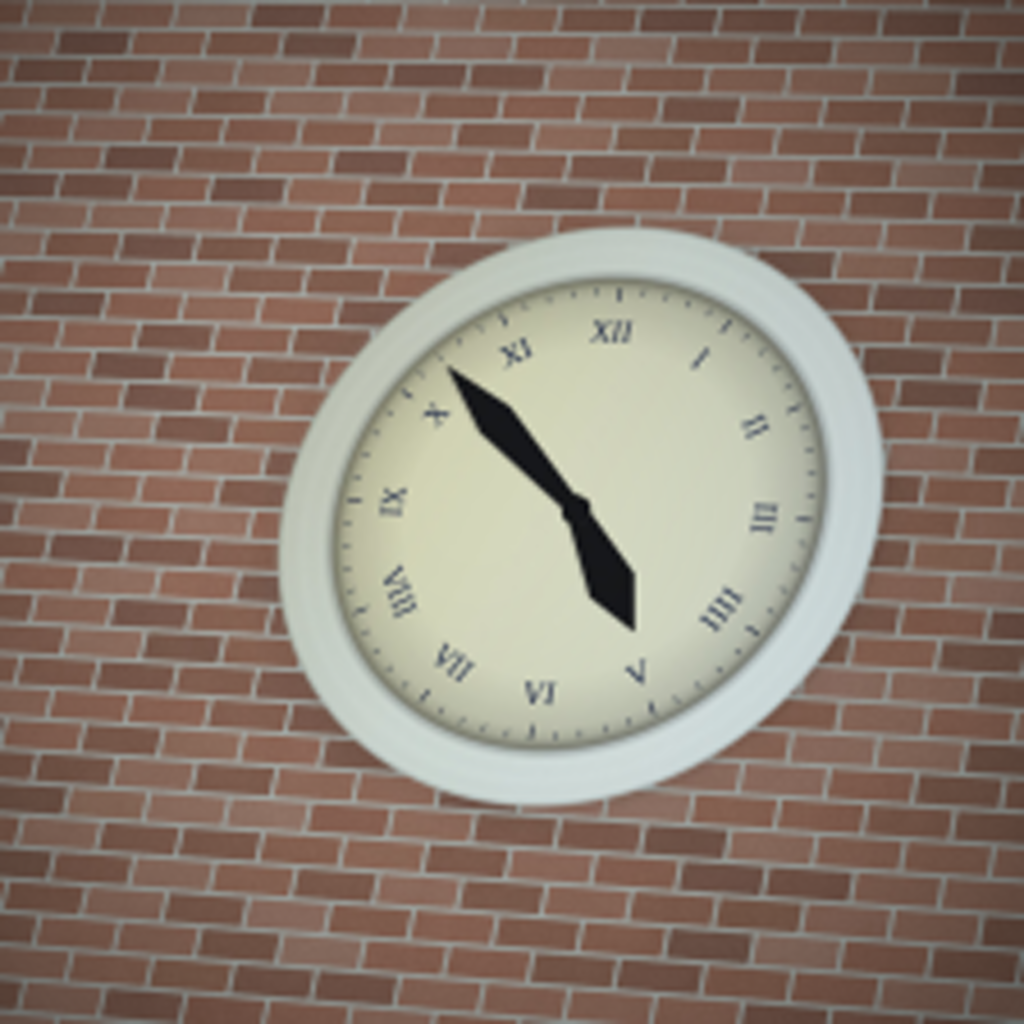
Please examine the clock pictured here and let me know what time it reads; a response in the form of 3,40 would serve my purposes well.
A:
4,52
